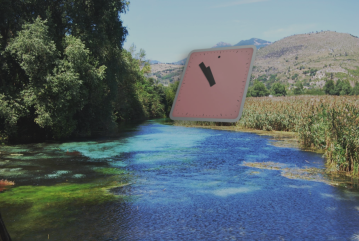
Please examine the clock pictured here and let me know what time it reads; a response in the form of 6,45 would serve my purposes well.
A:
10,53
